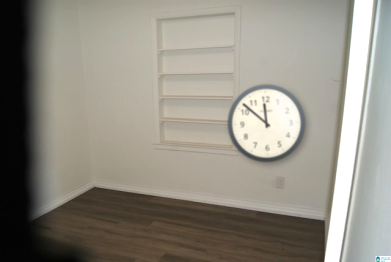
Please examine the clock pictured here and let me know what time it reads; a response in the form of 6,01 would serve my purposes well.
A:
11,52
